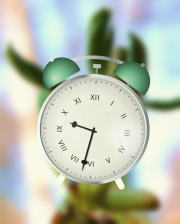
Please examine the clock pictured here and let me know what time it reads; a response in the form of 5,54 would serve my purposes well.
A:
9,32
